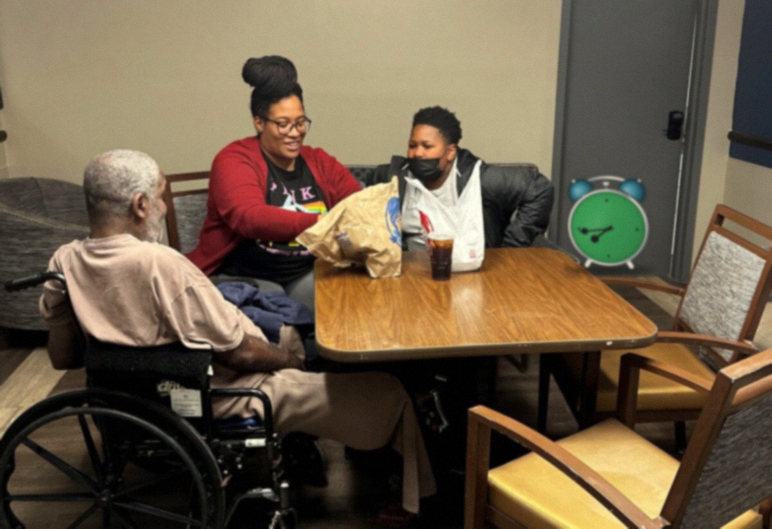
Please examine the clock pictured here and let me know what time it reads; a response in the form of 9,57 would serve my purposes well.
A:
7,44
